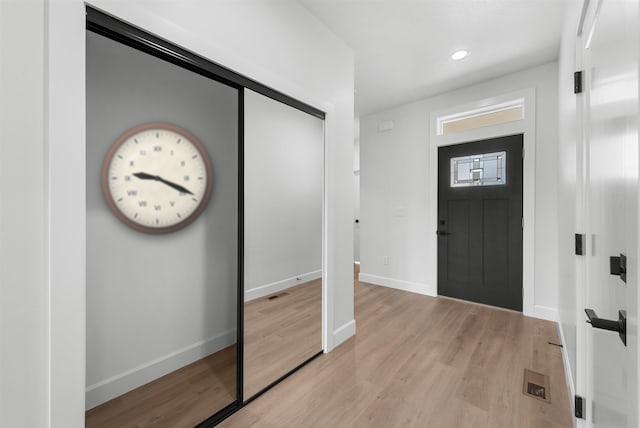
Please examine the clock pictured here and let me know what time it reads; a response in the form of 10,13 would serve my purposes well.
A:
9,19
